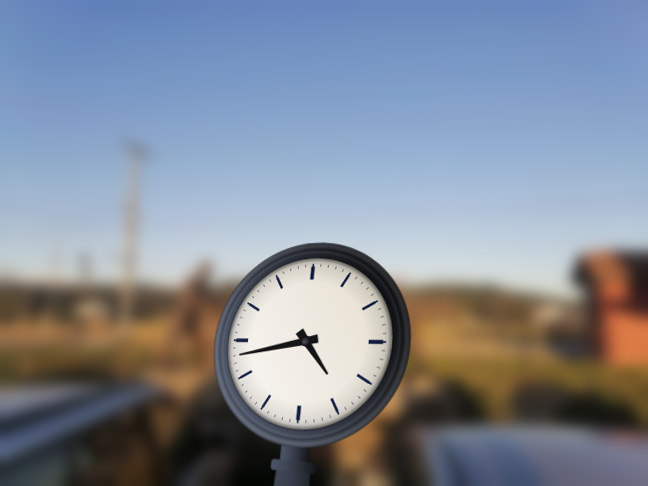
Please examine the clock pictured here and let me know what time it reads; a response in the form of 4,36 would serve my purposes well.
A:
4,43
